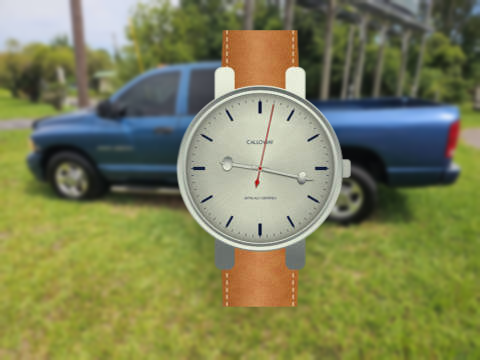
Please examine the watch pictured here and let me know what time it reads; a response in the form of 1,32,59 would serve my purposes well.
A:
9,17,02
